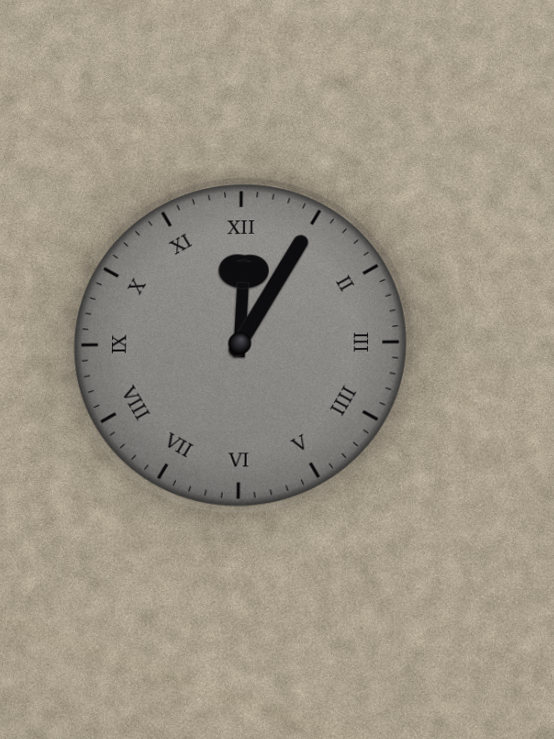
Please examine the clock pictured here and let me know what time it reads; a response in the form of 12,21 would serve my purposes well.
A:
12,05
